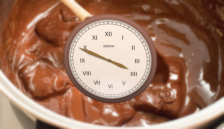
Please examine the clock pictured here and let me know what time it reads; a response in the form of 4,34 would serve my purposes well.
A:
3,49
